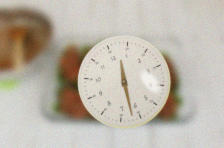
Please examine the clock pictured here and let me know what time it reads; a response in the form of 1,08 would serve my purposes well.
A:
12,32
